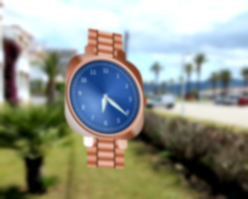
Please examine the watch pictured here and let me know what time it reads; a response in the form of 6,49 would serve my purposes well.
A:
6,21
